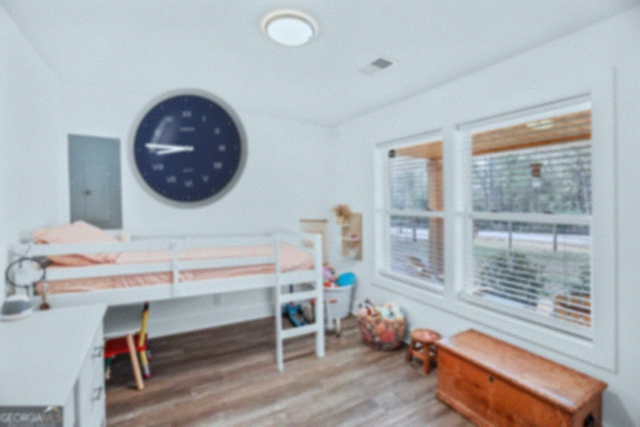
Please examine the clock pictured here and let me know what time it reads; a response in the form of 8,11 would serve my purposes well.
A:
8,46
